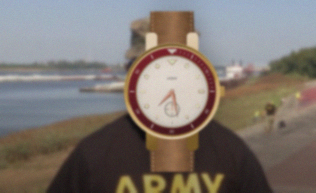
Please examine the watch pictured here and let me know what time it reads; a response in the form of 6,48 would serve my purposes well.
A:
7,28
